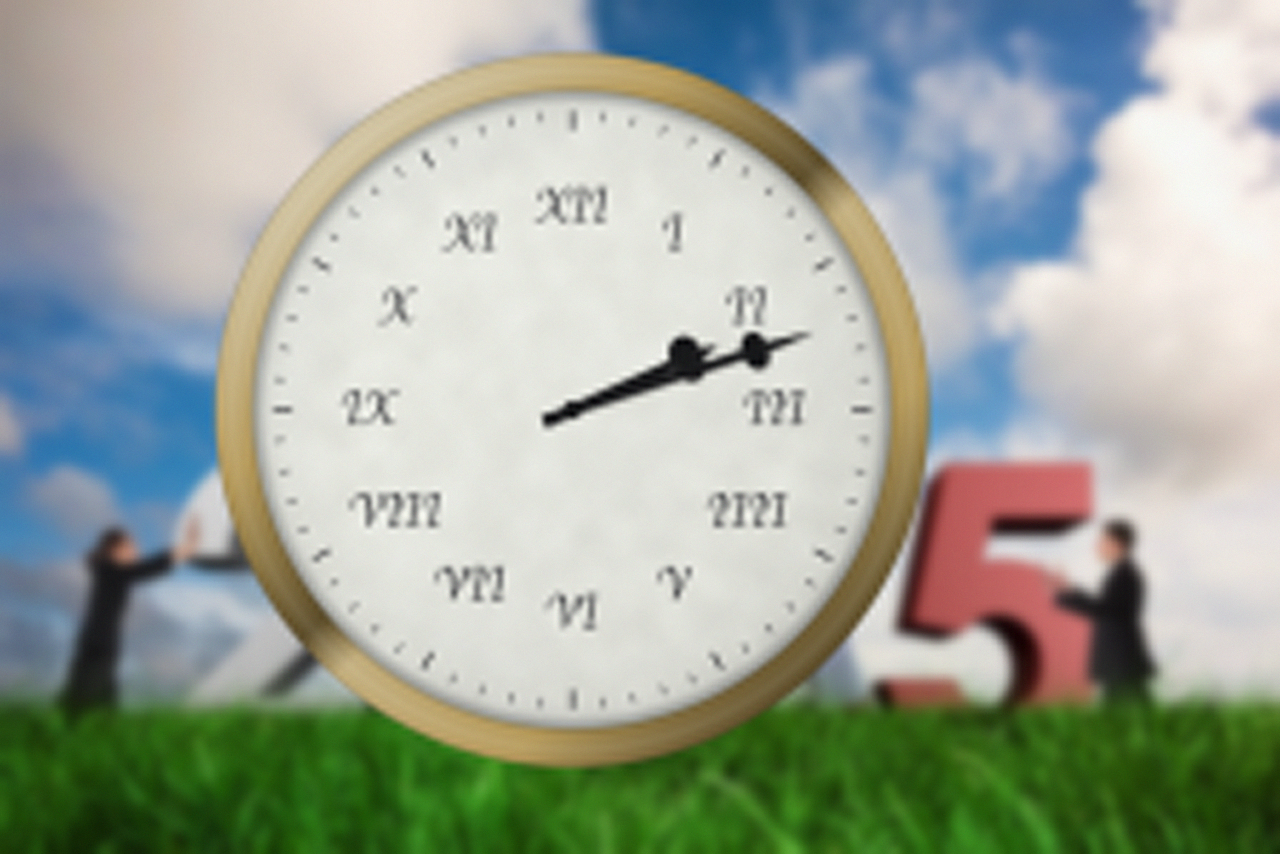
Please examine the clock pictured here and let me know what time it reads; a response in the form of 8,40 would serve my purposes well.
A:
2,12
